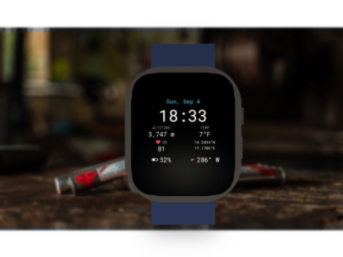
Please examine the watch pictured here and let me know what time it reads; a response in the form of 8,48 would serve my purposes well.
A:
18,33
